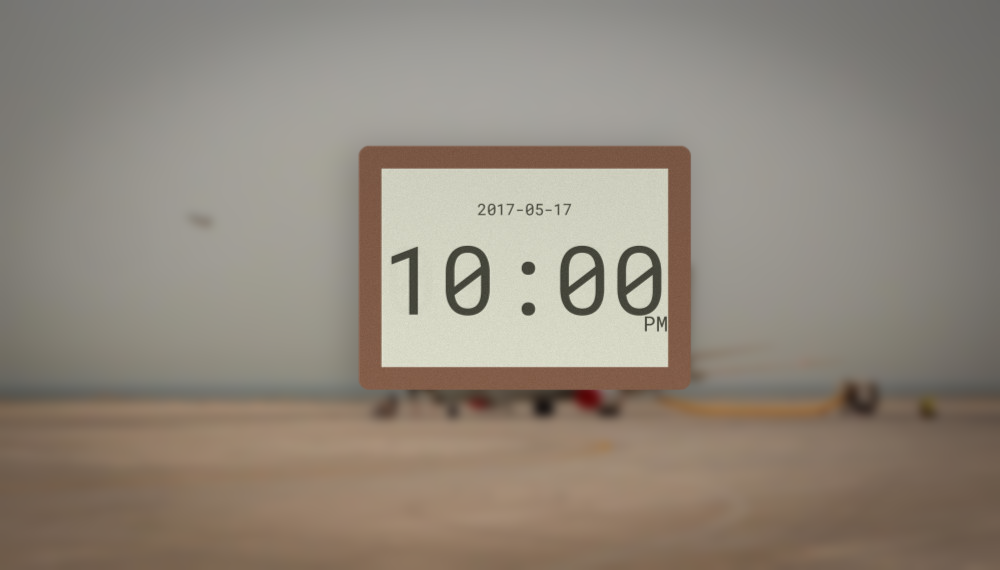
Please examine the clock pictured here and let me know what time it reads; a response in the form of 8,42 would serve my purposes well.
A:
10,00
